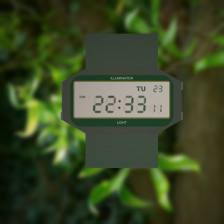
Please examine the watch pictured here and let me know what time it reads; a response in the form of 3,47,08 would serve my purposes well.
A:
22,33,11
